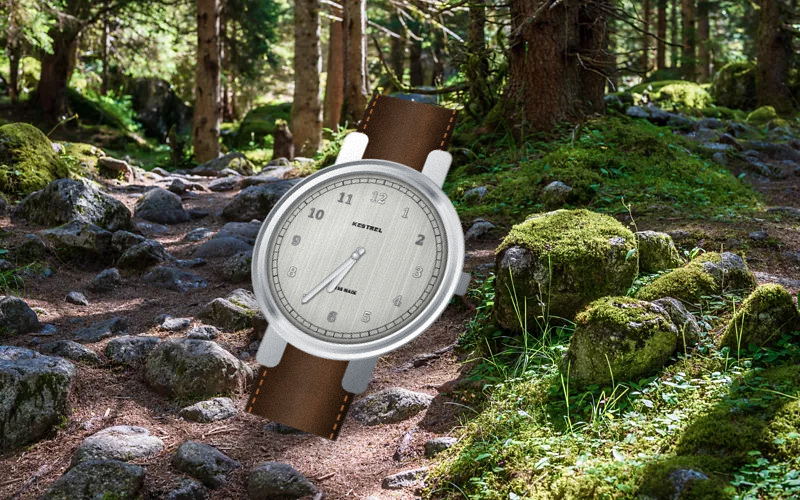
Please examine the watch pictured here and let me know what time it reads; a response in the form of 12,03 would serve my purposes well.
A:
6,35
